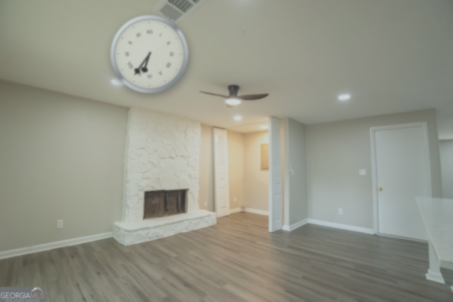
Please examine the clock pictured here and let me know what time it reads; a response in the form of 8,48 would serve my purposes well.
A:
6,36
